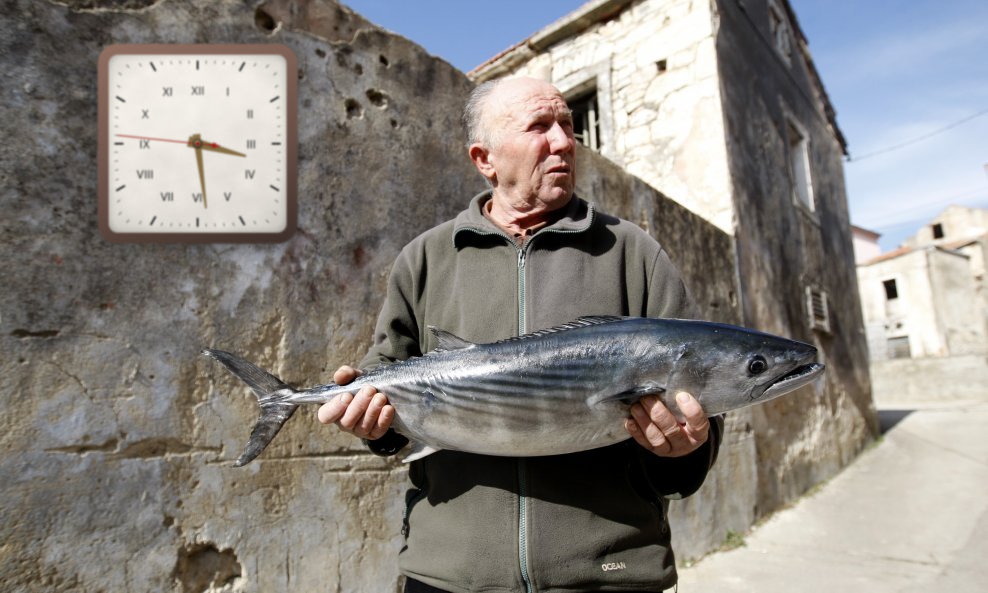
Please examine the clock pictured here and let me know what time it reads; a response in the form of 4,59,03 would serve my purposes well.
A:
3,28,46
